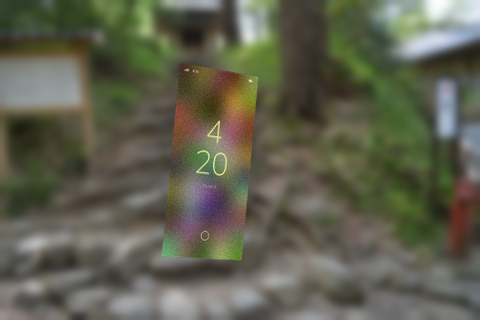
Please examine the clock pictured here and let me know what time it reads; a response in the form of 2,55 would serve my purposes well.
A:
4,20
